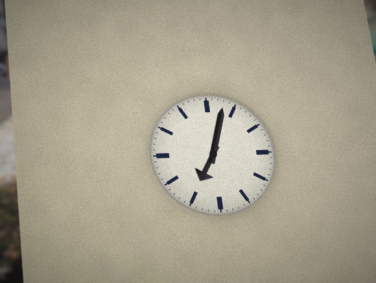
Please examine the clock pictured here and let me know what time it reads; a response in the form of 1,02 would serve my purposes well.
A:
7,03
